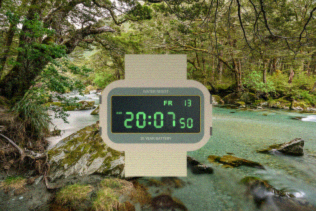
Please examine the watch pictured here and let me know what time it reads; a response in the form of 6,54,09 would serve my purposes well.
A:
20,07,50
